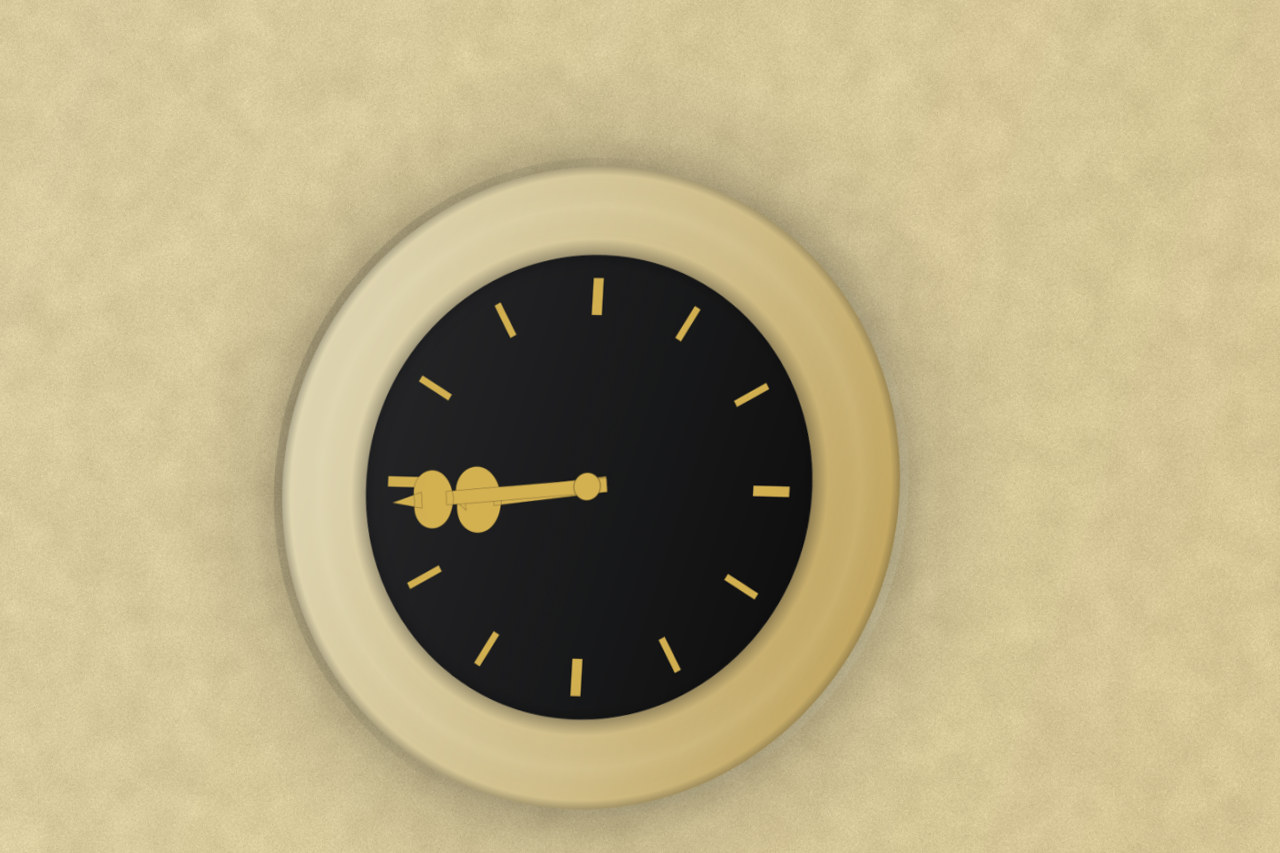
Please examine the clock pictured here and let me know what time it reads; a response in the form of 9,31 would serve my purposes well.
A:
8,44
